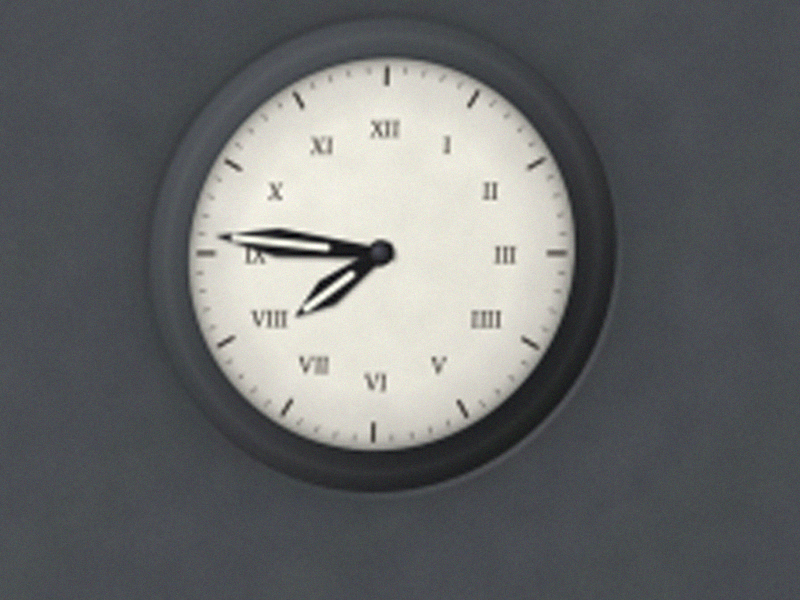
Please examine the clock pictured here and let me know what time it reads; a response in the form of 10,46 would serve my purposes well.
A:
7,46
